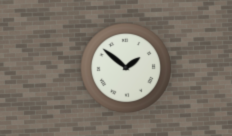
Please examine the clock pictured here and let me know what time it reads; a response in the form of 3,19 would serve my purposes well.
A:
1,52
